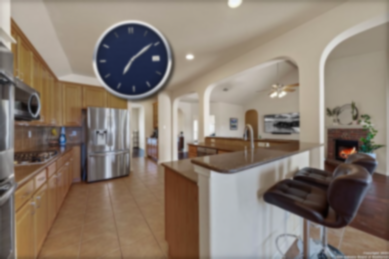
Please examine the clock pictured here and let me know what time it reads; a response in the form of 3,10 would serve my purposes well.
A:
7,09
